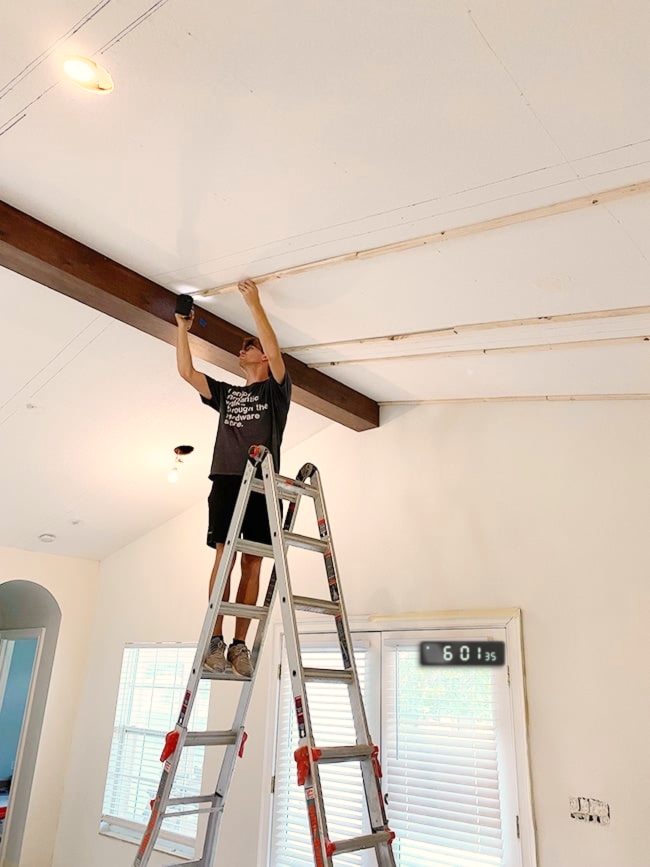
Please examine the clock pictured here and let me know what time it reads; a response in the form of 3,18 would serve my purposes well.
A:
6,01
